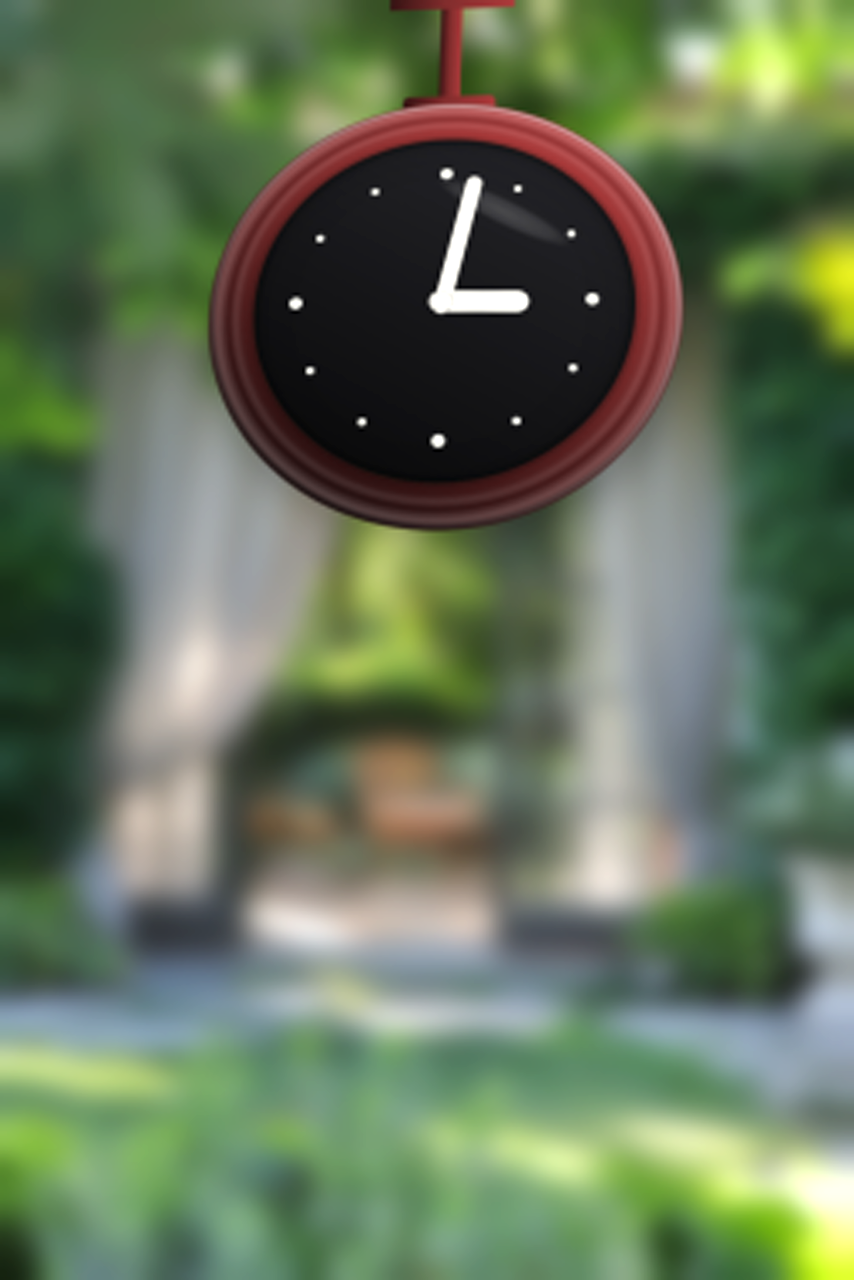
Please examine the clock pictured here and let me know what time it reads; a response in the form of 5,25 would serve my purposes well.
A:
3,02
